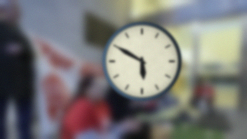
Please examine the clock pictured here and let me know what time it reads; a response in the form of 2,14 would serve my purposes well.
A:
5,50
